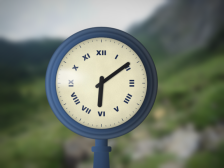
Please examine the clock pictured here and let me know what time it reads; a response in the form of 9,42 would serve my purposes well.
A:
6,09
